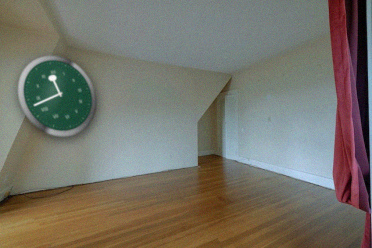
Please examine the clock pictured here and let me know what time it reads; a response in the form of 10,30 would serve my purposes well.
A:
11,43
